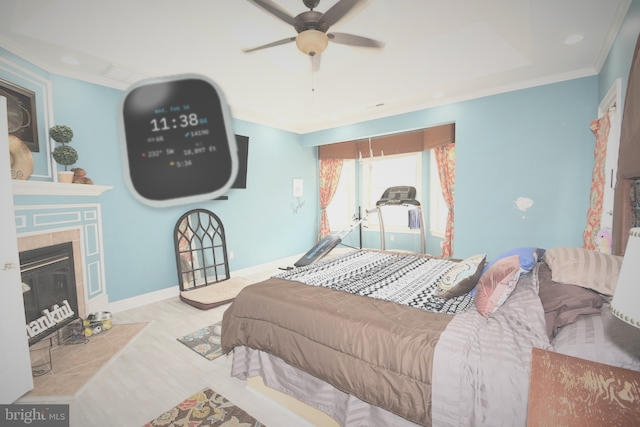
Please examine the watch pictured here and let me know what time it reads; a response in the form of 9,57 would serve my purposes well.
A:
11,38
